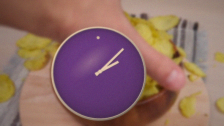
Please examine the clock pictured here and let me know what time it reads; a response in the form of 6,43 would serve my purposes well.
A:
2,08
